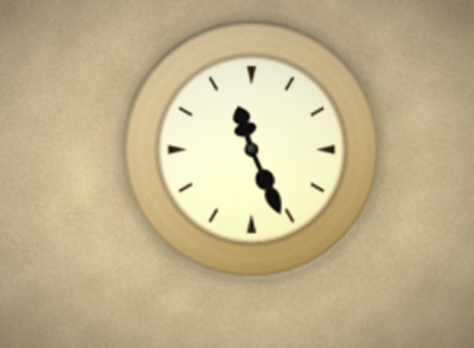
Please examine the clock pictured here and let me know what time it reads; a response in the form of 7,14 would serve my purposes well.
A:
11,26
